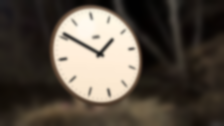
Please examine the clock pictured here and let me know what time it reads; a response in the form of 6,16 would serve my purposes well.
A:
1,51
